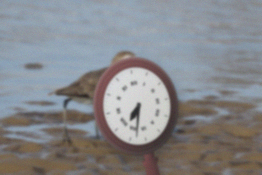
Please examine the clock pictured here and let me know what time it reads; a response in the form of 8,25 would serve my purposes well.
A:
7,33
